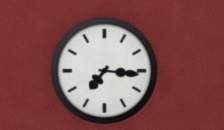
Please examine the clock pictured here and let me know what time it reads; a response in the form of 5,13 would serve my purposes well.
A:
7,16
